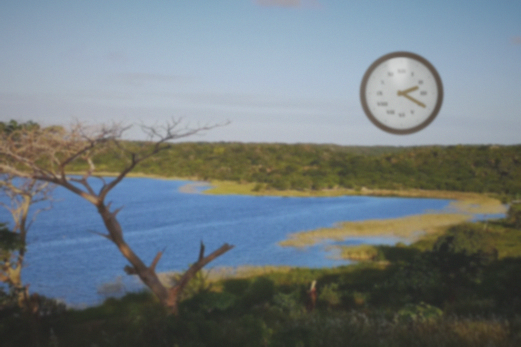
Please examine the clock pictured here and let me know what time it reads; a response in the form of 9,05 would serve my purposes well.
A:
2,20
